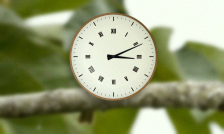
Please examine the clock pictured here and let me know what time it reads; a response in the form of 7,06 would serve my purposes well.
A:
3,11
